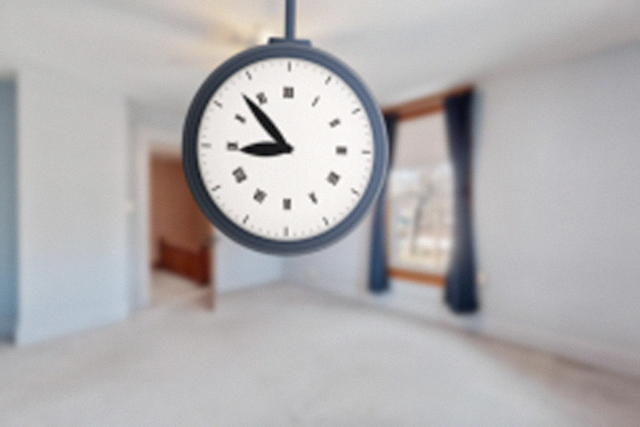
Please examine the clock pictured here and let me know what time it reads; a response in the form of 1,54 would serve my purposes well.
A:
8,53
